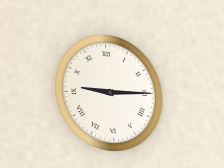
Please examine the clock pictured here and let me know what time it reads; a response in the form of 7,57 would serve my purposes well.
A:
9,15
